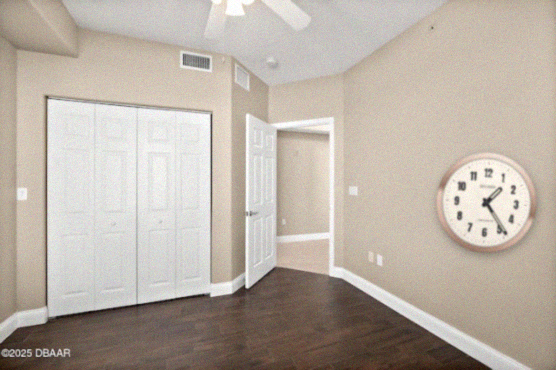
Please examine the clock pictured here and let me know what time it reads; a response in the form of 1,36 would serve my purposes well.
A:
1,24
